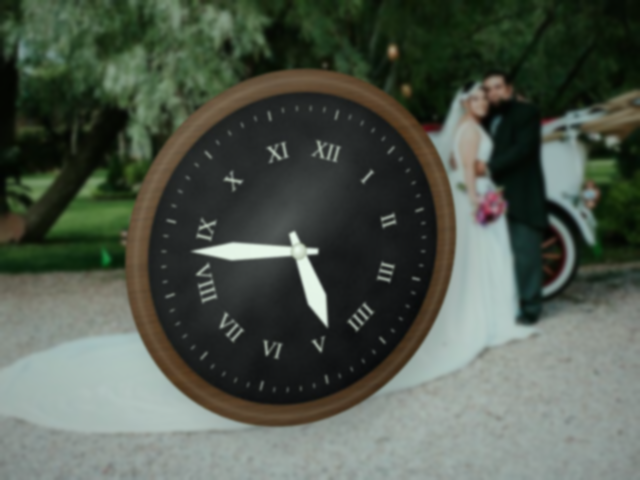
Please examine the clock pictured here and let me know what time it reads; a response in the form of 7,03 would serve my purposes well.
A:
4,43
